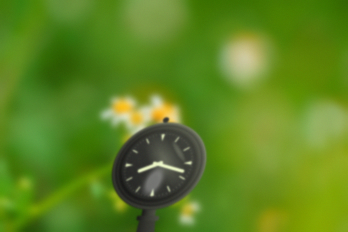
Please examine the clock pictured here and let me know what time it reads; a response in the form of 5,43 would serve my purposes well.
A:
8,18
